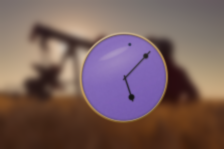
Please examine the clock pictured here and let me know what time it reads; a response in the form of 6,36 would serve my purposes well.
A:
5,06
